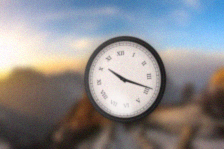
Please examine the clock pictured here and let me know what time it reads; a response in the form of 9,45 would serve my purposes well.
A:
10,19
